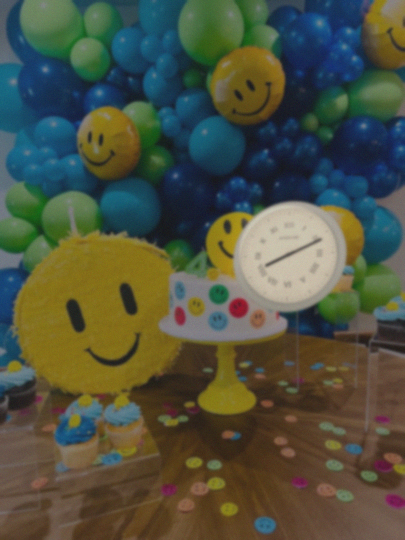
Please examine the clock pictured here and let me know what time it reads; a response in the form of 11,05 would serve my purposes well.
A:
8,11
